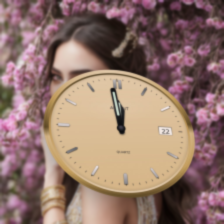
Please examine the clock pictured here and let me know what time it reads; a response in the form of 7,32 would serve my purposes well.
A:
11,59
